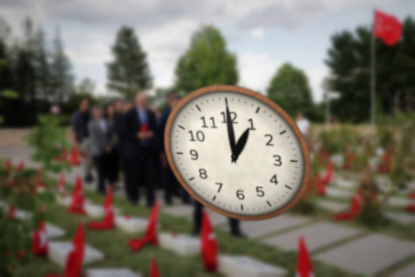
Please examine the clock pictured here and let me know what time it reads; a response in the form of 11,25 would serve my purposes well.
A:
1,00
